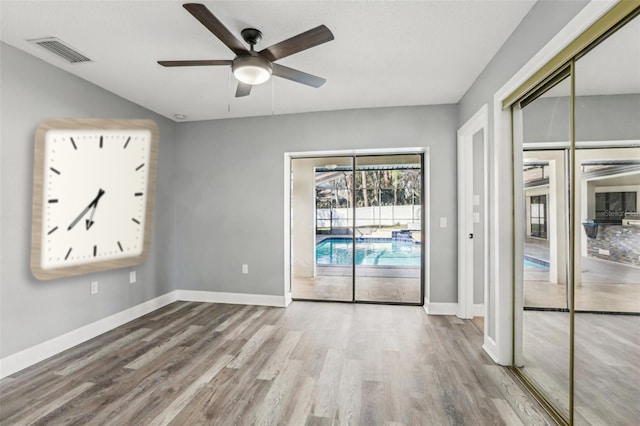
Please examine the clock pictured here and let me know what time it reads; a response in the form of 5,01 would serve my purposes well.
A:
6,38
